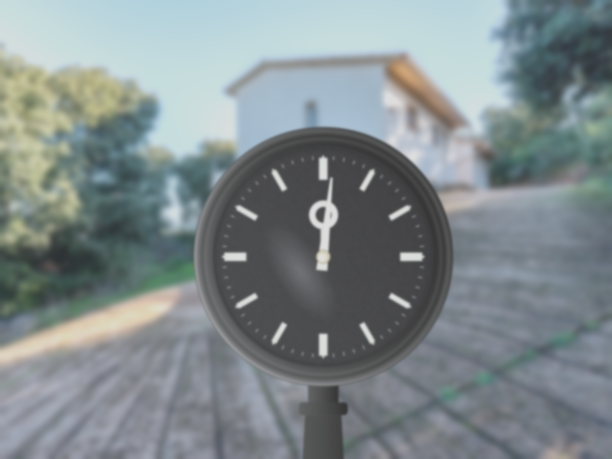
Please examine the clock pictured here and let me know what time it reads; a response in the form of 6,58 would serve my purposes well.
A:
12,01
